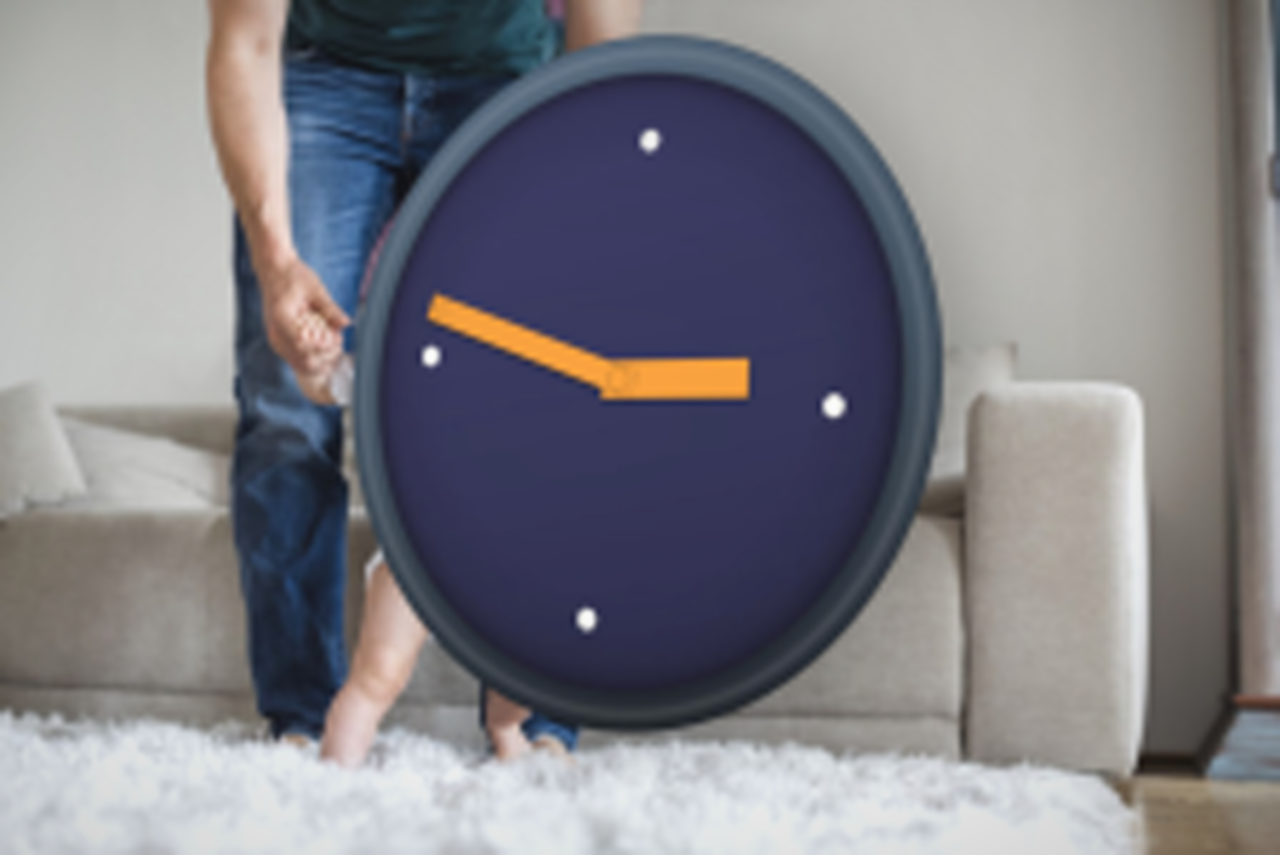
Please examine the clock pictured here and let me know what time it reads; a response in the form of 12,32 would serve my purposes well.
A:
2,47
